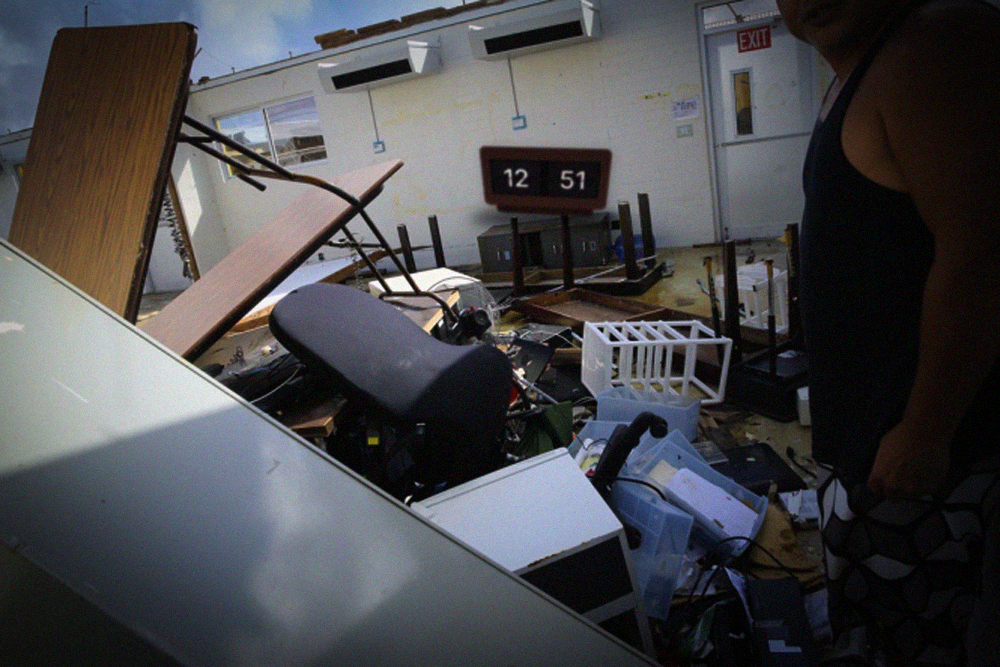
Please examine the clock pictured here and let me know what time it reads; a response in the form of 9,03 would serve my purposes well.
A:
12,51
